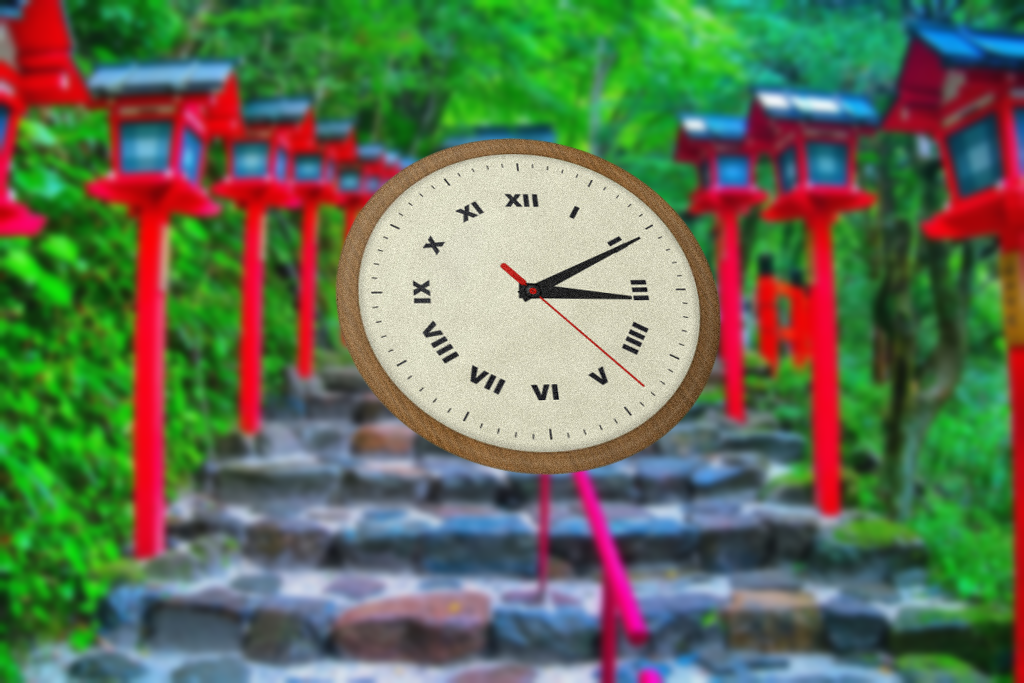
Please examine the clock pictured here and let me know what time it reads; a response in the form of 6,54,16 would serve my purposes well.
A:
3,10,23
